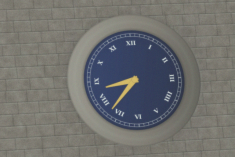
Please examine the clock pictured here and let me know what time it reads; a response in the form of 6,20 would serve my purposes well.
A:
8,37
